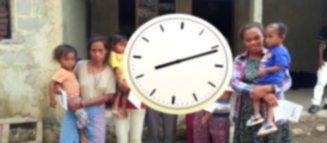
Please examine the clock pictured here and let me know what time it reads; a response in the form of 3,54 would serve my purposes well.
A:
8,11
